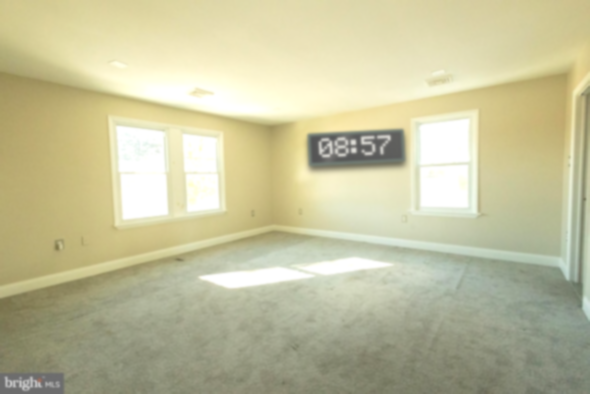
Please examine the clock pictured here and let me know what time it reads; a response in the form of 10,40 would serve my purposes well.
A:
8,57
